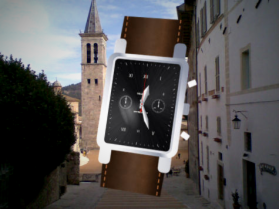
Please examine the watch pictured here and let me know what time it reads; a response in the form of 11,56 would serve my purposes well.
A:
12,26
